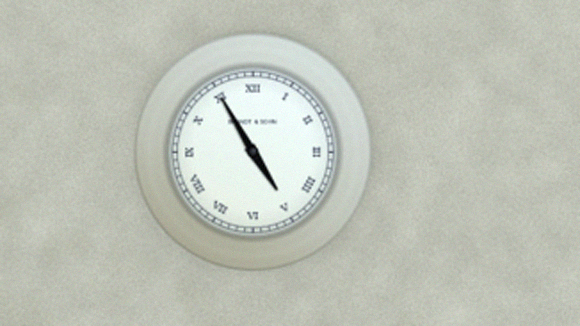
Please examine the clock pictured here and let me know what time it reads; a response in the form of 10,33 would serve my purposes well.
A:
4,55
